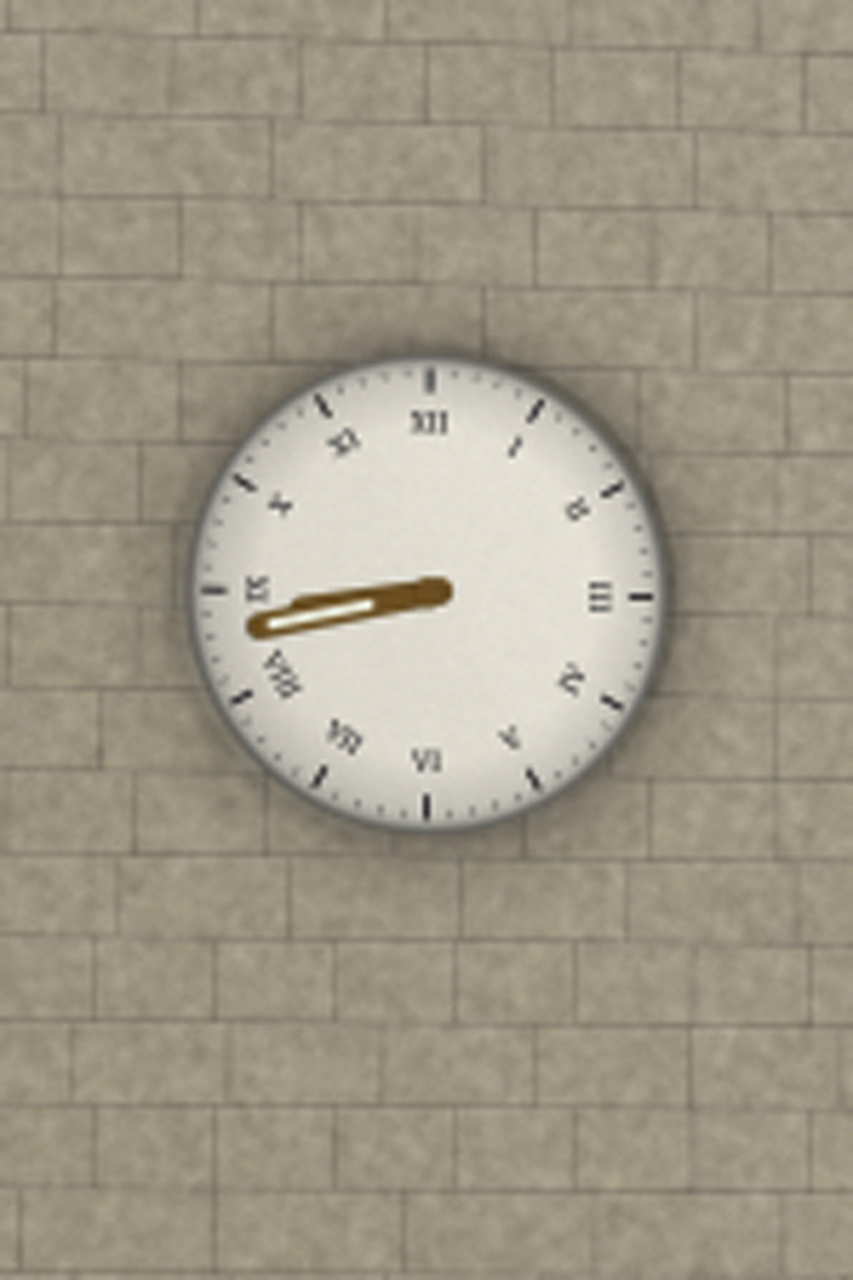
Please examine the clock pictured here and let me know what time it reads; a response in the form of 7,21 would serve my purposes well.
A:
8,43
